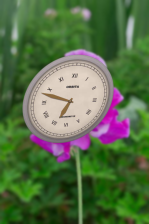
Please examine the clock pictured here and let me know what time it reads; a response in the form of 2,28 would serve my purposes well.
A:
6,48
